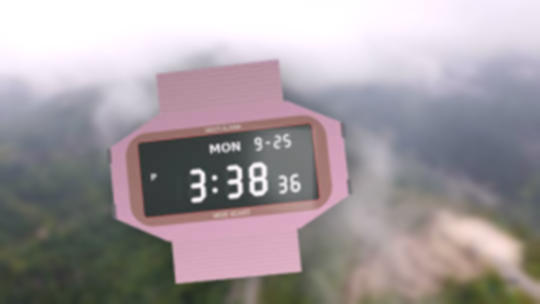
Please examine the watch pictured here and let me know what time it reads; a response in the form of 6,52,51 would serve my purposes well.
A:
3,38,36
